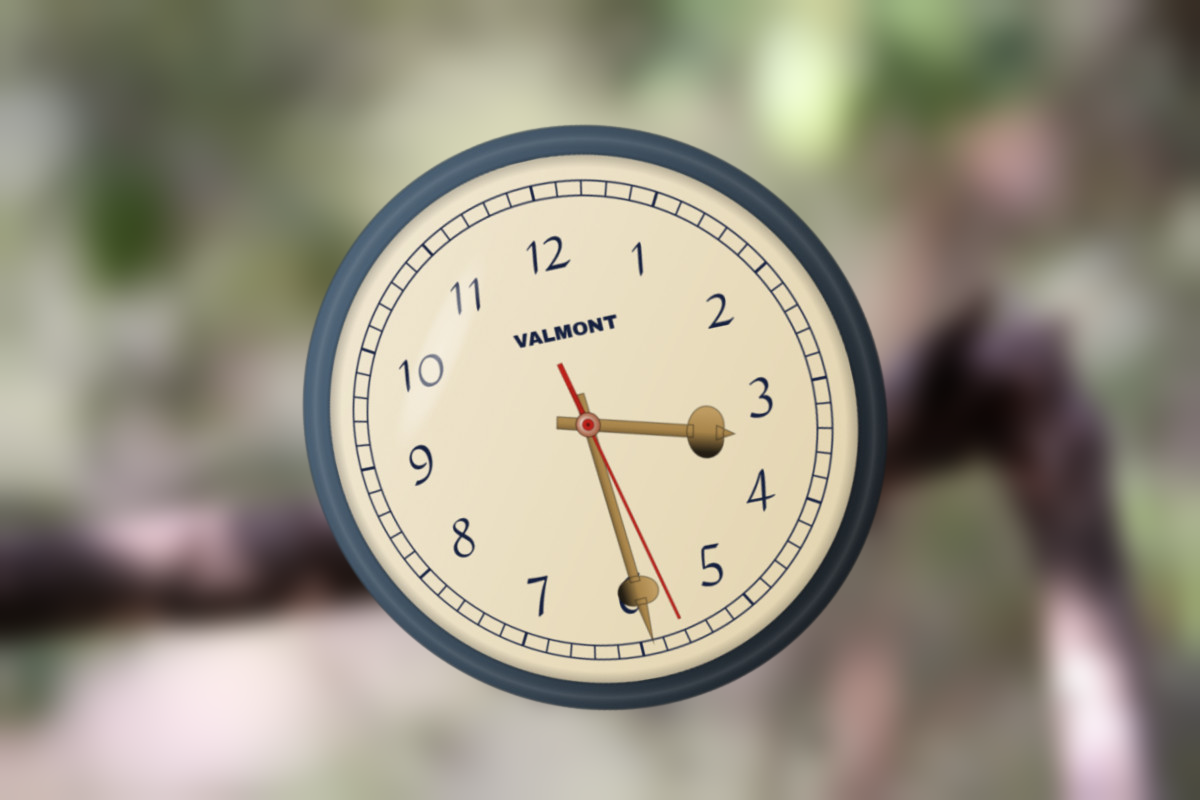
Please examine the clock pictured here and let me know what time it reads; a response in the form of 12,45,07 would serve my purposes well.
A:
3,29,28
